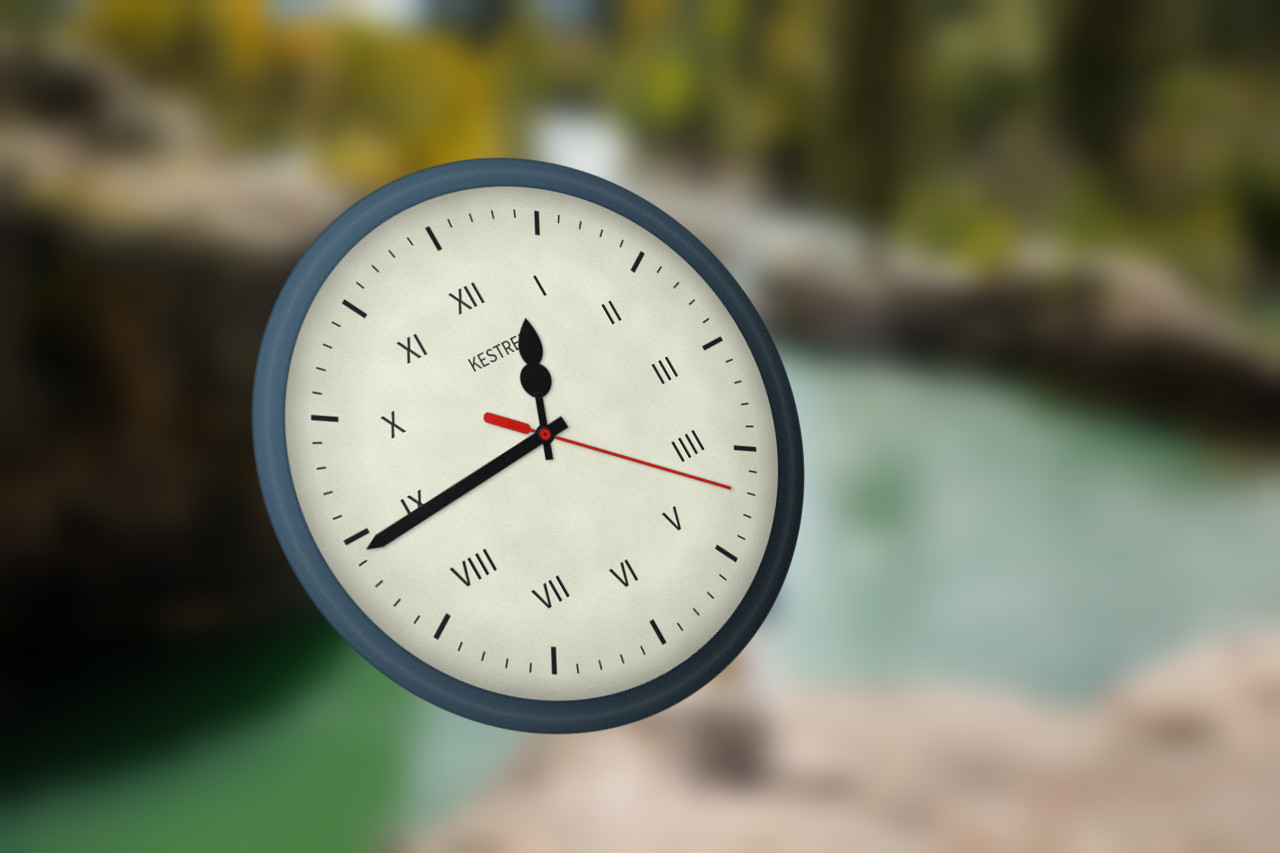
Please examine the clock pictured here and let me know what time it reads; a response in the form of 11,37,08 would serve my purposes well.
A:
12,44,22
